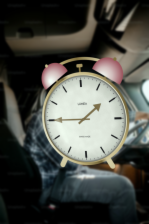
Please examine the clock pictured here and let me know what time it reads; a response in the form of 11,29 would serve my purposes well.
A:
1,45
